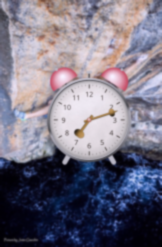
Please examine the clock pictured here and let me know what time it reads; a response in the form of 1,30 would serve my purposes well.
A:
7,12
